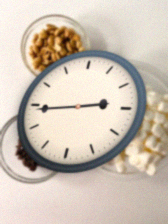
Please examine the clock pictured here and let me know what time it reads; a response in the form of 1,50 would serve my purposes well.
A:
2,44
